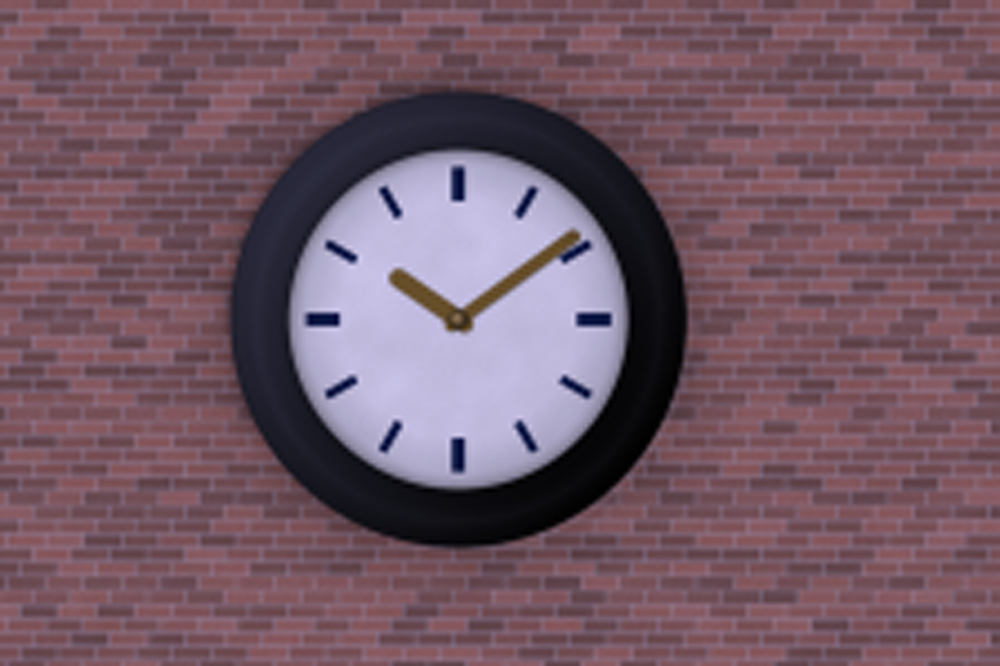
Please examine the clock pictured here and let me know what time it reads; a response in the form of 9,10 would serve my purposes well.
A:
10,09
